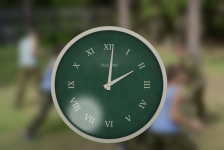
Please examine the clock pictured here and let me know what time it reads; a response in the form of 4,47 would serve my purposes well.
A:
2,01
